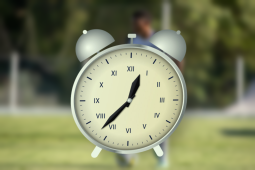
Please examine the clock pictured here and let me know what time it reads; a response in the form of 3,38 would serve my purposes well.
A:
12,37
